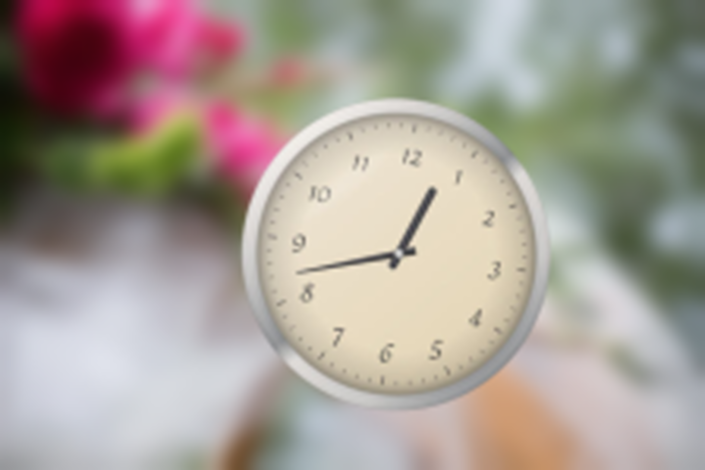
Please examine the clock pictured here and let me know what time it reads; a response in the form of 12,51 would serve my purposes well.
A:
12,42
